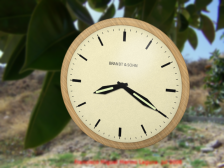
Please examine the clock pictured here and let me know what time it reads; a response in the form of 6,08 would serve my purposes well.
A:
8,20
